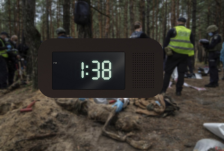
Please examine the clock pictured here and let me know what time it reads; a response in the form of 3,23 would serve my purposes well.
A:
1,38
